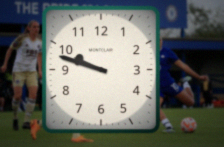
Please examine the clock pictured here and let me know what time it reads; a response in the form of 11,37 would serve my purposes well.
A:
9,48
